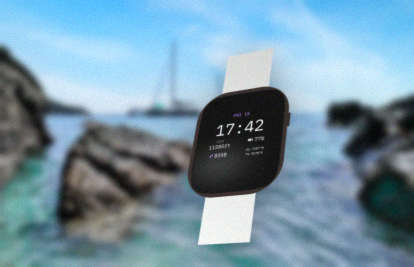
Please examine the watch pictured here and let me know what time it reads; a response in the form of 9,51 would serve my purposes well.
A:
17,42
